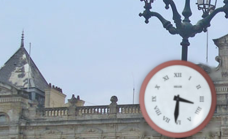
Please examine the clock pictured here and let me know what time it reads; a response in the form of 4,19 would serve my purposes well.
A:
3,31
